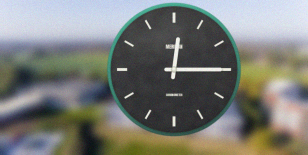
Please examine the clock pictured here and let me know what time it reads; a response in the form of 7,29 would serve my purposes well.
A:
12,15
